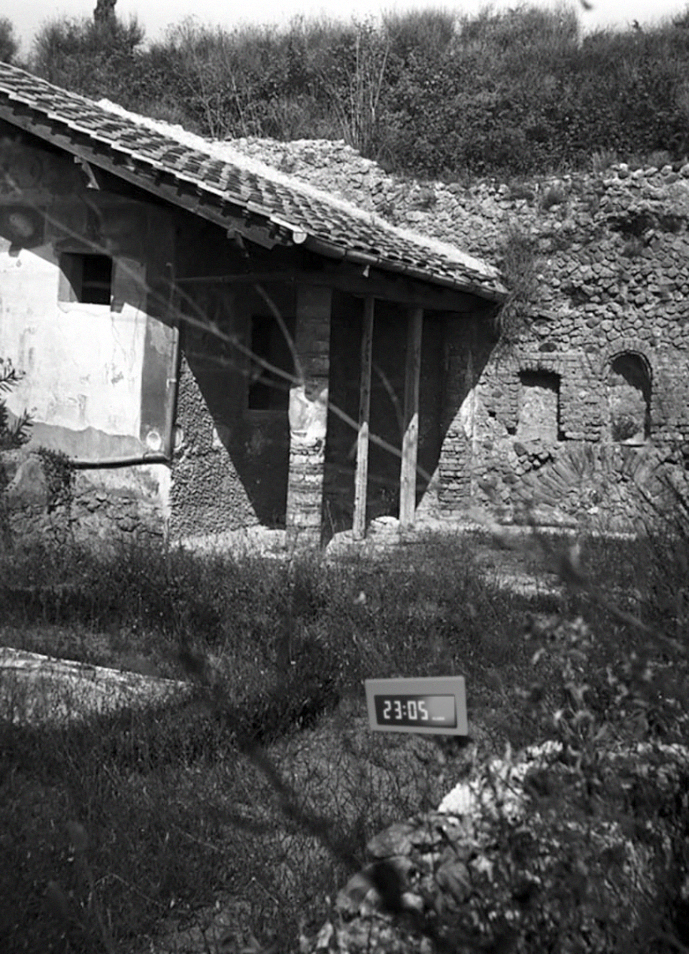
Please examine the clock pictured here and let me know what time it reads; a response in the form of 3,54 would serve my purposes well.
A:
23,05
